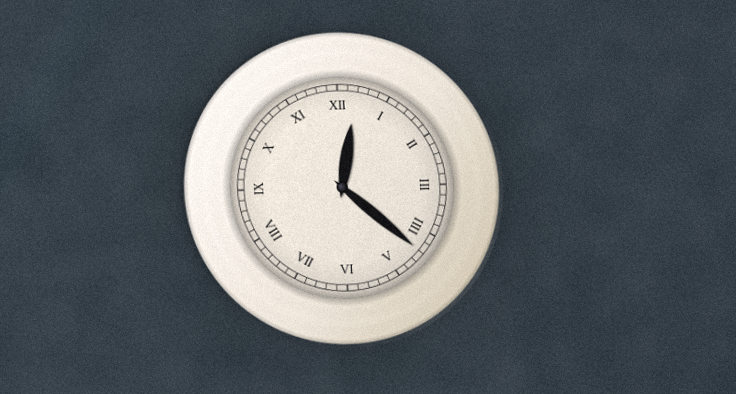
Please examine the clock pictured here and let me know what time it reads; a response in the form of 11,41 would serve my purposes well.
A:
12,22
